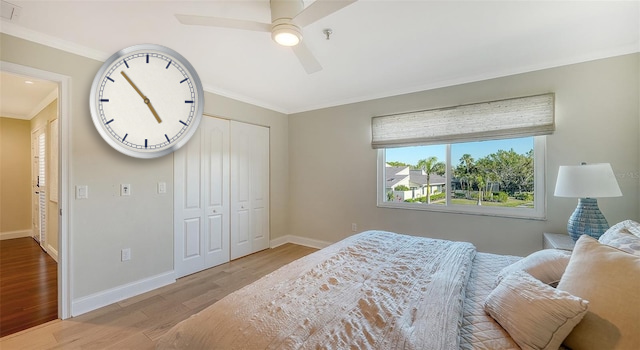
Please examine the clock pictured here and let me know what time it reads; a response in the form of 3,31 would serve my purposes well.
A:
4,53
